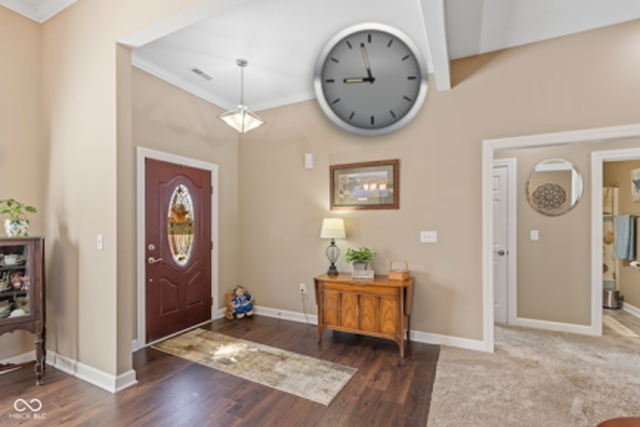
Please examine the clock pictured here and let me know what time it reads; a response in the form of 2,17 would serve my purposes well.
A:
8,58
